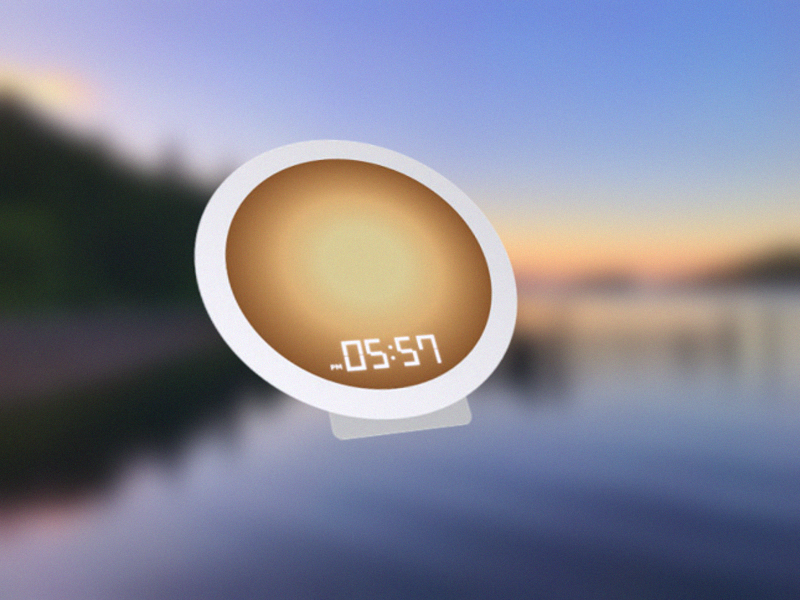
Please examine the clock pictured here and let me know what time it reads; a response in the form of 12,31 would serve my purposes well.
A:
5,57
